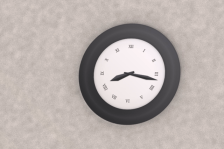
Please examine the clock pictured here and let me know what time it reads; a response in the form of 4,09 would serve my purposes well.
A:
8,17
